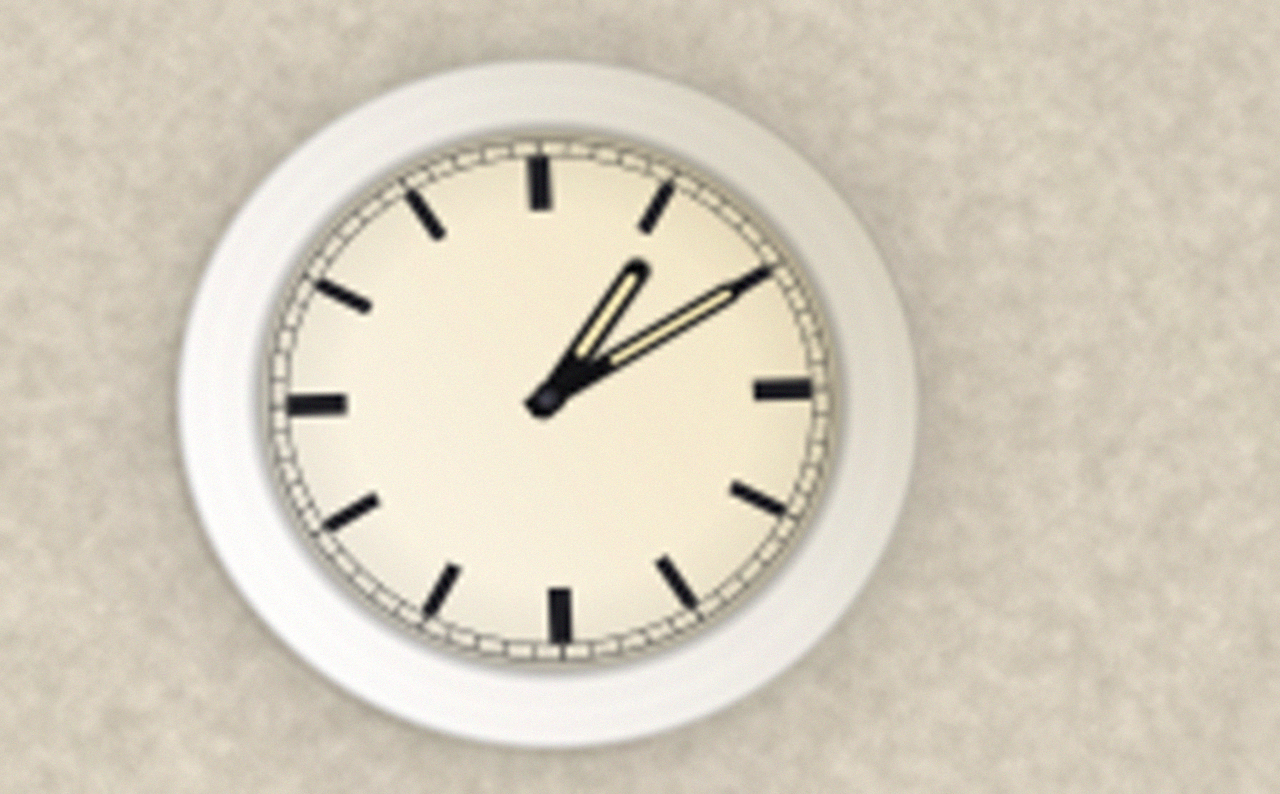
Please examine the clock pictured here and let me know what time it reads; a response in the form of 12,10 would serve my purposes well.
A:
1,10
